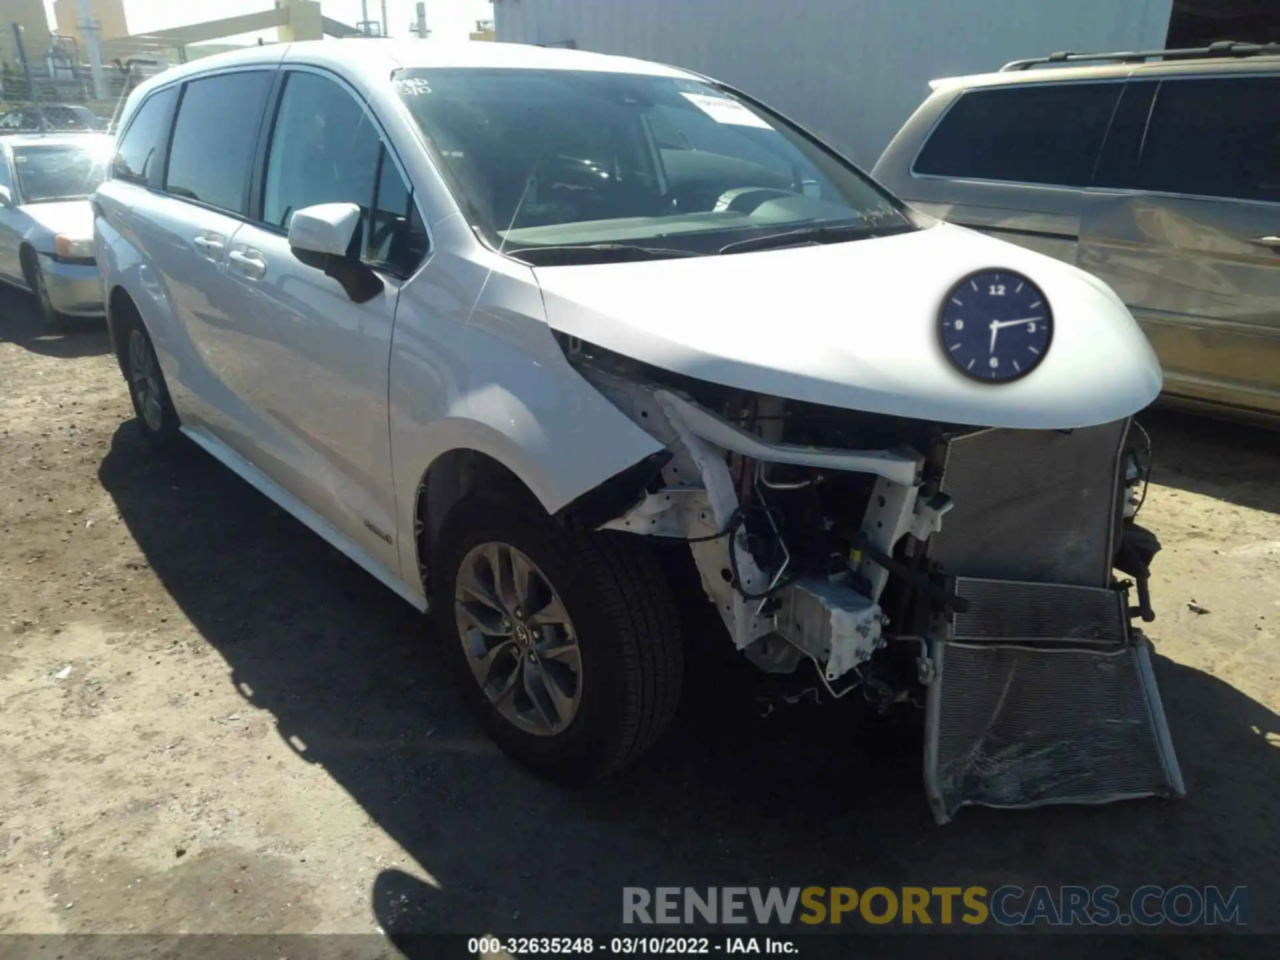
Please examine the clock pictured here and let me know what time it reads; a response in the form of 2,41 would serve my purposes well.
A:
6,13
